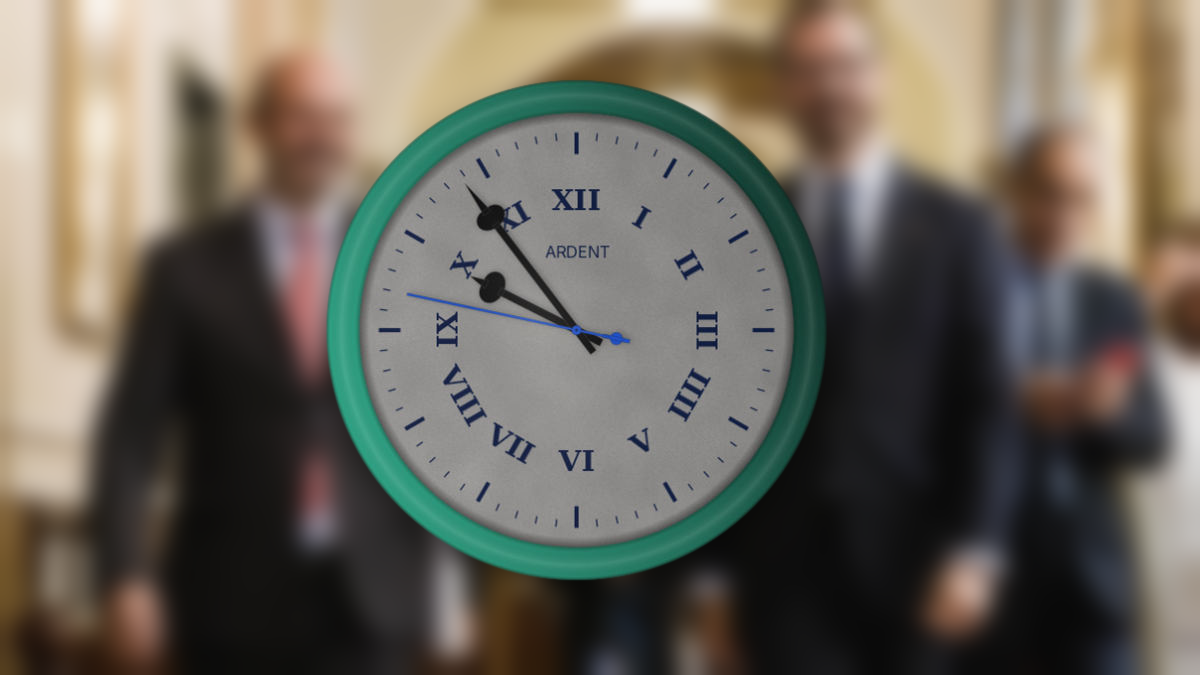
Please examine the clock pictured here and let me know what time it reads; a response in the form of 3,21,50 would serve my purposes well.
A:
9,53,47
